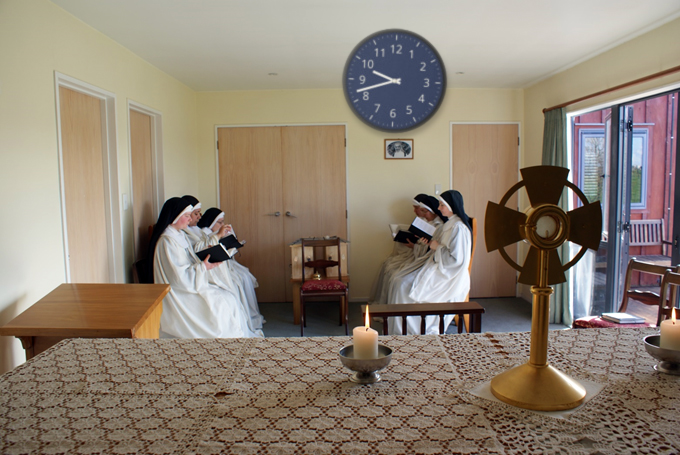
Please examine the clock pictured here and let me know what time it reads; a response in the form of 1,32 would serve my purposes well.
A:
9,42
